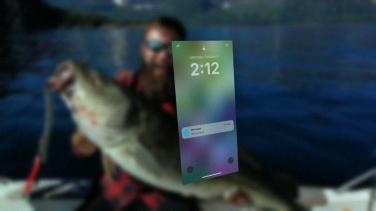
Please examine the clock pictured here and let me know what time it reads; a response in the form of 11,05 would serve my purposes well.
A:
2,12
